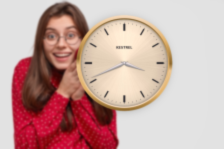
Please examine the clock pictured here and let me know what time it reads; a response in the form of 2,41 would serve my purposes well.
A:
3,41
